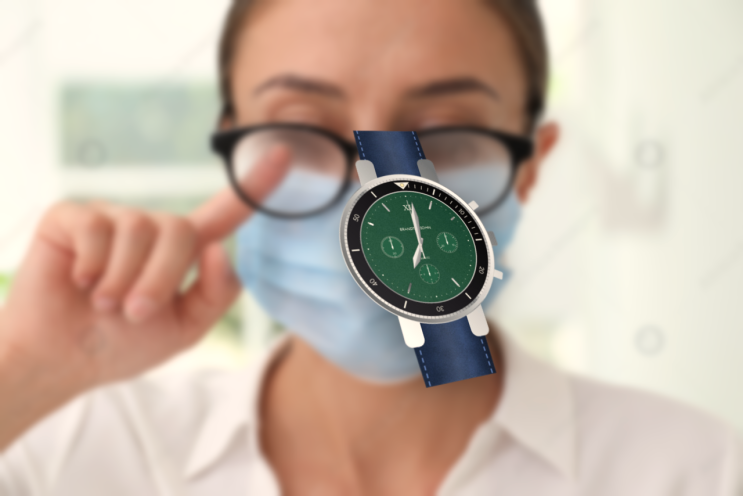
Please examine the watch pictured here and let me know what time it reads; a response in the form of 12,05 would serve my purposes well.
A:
7,01
